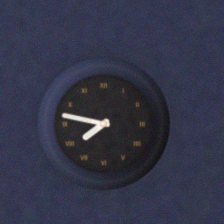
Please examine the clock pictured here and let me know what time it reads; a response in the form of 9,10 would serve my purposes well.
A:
7,47
